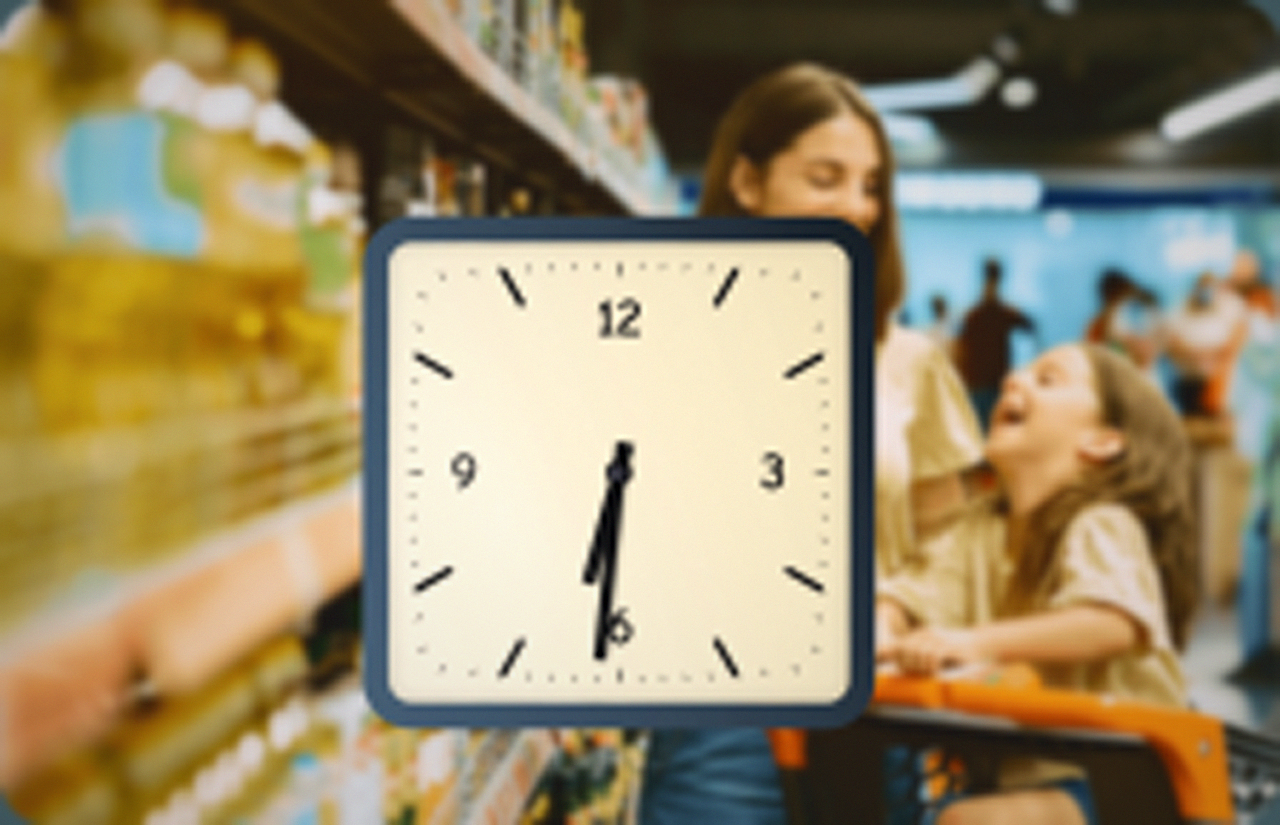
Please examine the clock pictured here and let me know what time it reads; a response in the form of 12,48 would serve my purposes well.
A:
6,31
